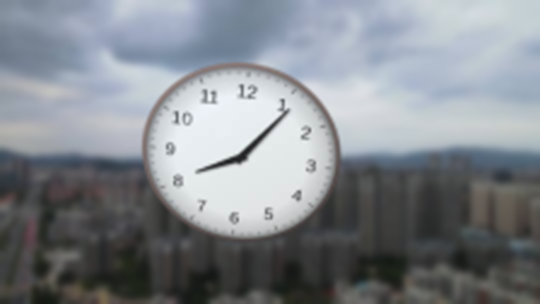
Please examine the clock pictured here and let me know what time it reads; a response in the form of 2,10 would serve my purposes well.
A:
8,06
